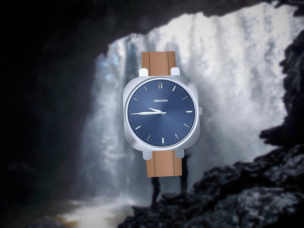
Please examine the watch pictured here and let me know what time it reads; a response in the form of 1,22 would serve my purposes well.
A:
9,45
